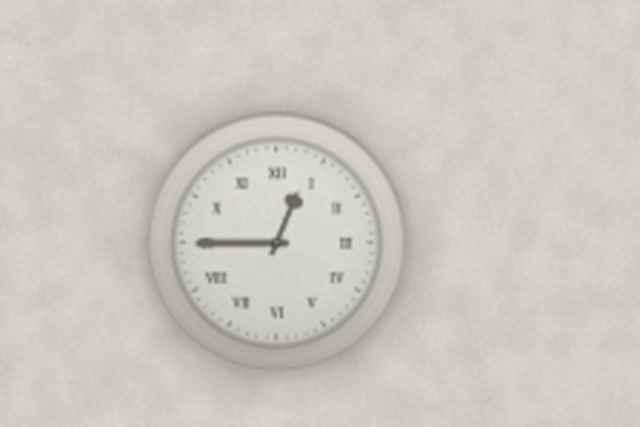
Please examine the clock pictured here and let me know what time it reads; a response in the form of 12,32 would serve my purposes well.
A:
12,45
